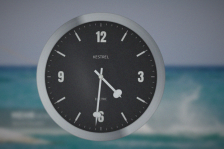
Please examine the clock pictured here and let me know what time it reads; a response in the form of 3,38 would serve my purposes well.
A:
4,31
